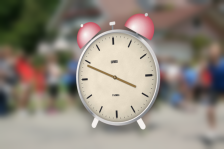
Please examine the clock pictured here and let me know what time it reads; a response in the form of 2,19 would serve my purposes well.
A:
3,49
